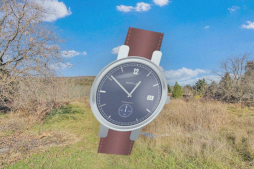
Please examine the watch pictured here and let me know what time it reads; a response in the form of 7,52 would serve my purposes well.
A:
12,51
